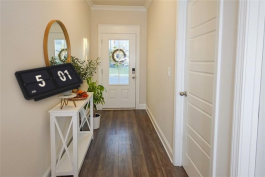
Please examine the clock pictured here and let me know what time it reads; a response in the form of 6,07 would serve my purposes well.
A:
5,01
